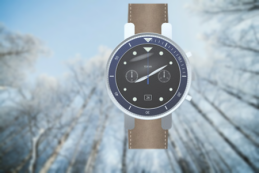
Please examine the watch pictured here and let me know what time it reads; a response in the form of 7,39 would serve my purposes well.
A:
8,10
